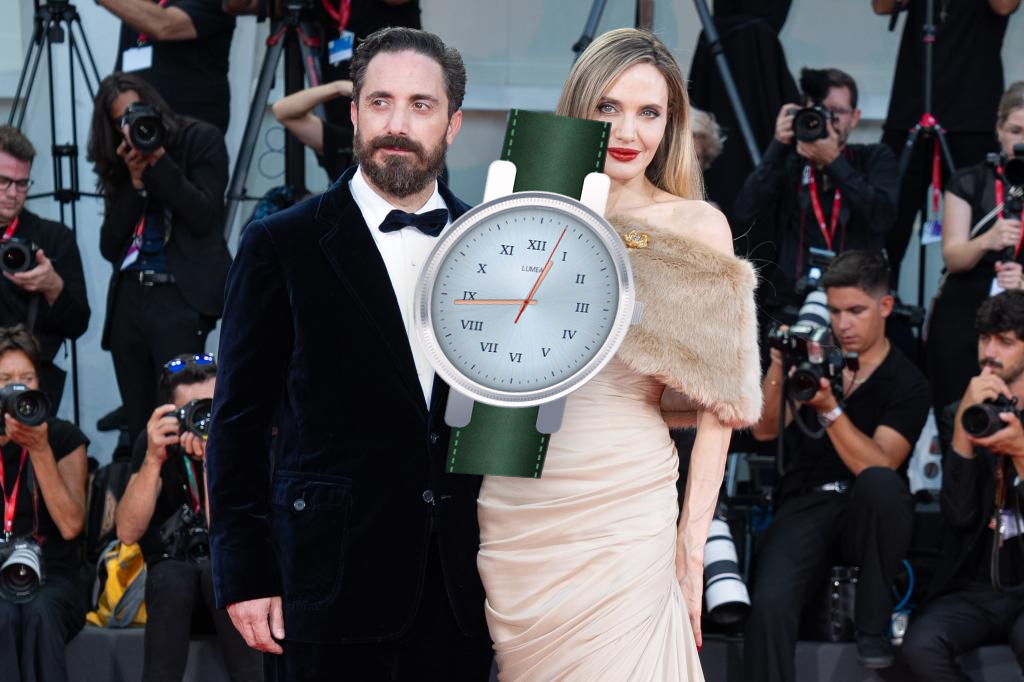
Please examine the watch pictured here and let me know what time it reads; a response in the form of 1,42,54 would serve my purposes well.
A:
12,44,03
